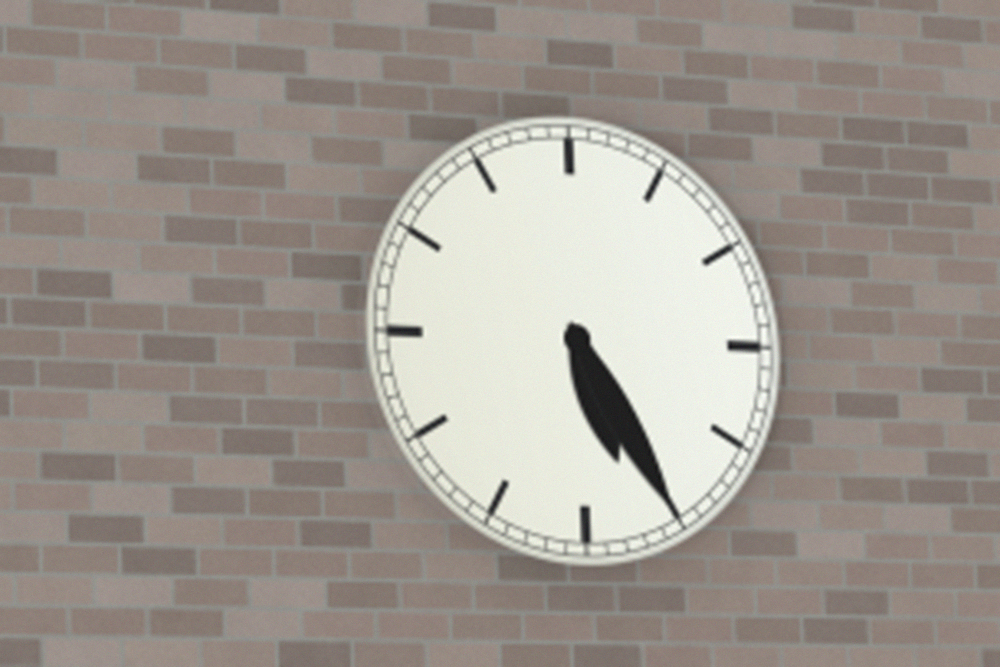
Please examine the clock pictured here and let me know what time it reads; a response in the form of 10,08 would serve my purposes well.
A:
5,25
